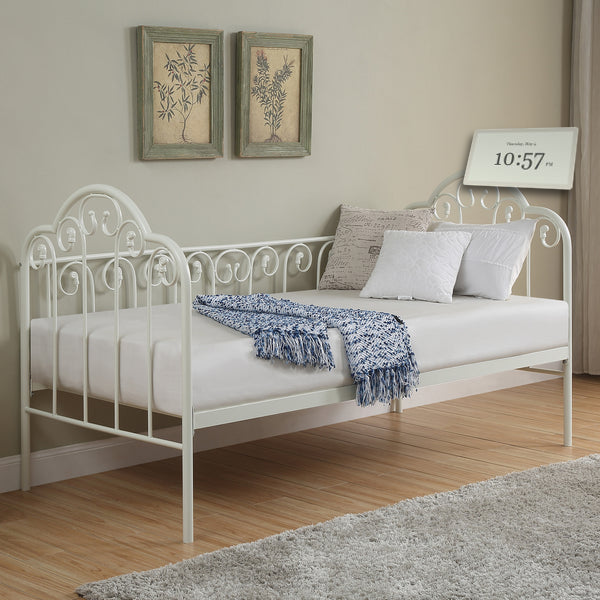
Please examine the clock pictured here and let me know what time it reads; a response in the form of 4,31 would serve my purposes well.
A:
10,57
